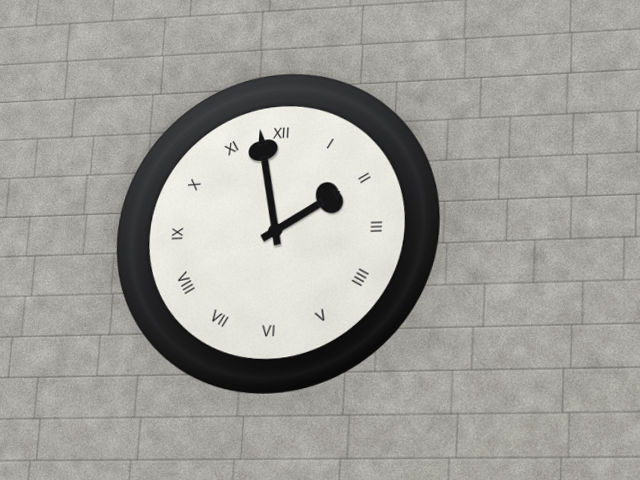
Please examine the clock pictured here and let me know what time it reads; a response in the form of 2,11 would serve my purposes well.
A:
1,58
